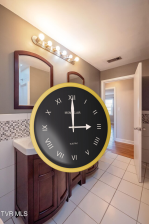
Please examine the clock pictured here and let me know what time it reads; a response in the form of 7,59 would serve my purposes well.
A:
3,00
